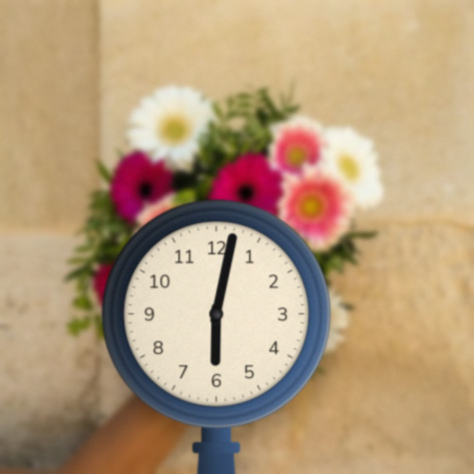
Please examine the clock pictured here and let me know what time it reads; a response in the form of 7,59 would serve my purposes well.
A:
6,02
